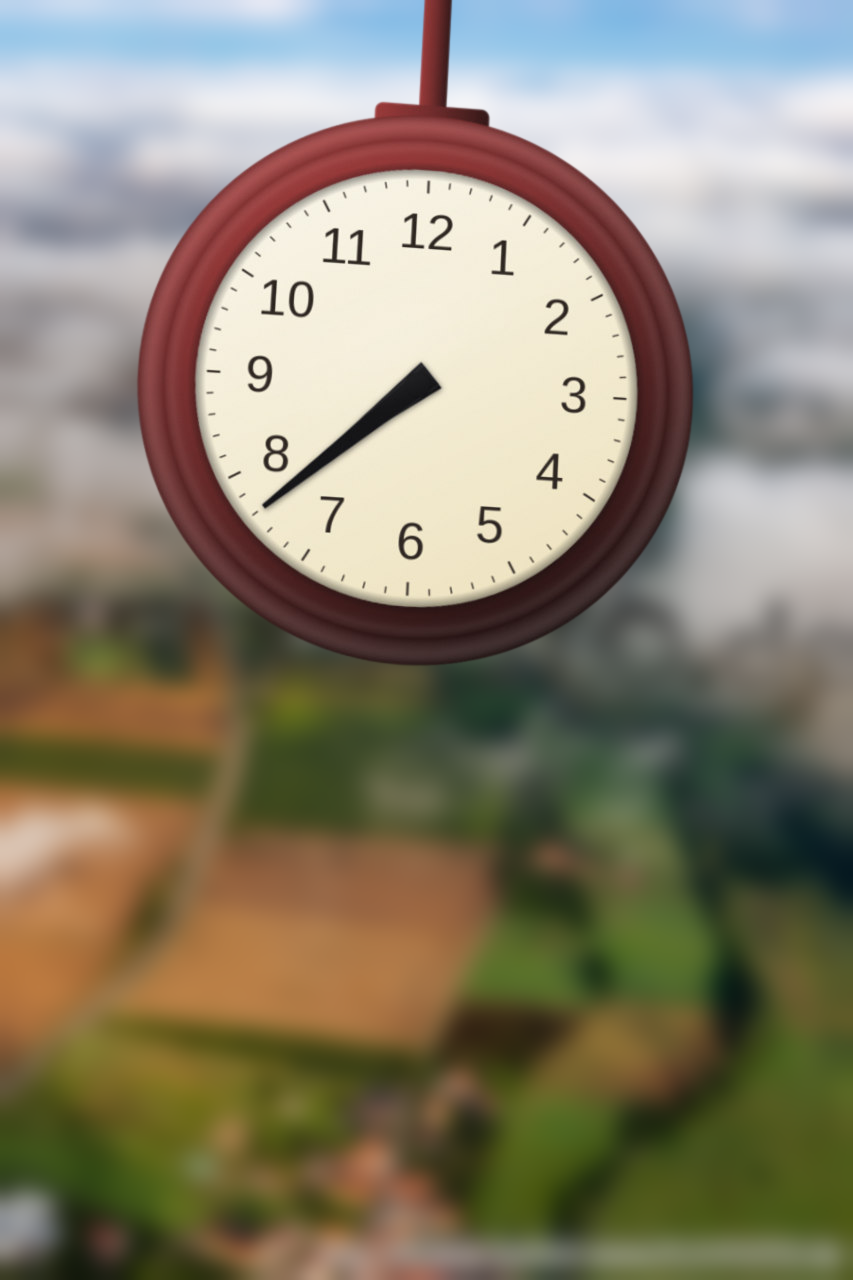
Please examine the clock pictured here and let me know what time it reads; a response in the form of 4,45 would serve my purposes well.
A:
7,38
